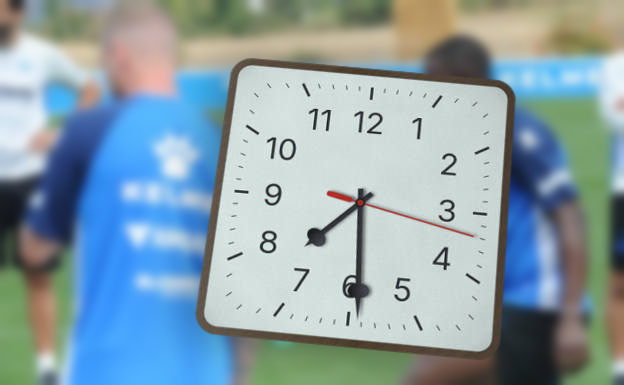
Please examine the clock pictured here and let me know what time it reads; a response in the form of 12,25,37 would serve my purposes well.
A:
7,29,17
